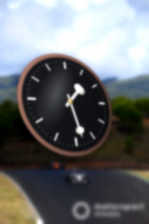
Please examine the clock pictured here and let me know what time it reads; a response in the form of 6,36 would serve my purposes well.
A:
1,28
